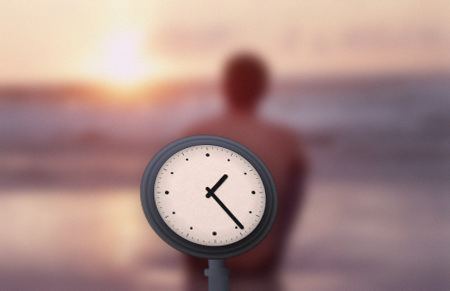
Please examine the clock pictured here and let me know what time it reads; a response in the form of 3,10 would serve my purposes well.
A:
1,24
